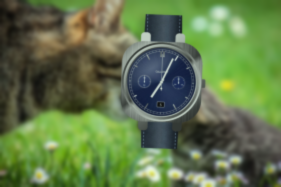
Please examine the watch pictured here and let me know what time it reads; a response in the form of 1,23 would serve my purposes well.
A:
7,04
